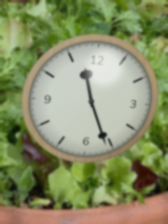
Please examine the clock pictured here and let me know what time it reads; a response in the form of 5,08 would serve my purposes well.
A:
11,26
